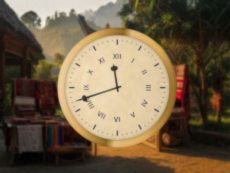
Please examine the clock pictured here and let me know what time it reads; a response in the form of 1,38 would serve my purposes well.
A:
11,42
